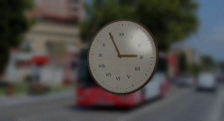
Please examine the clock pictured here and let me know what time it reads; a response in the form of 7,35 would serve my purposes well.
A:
2,55
